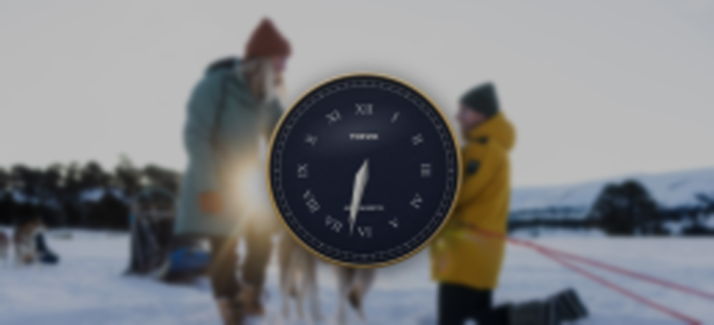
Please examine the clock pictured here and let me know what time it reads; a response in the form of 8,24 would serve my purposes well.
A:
6,32
